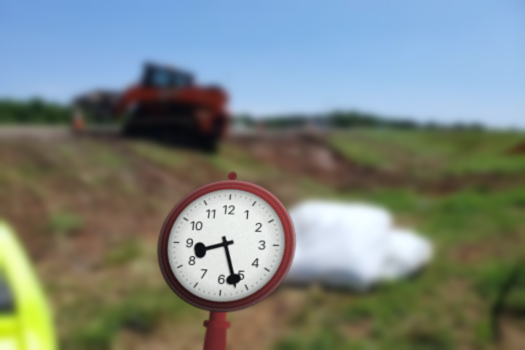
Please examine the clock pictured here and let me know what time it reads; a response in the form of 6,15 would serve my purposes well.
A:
8,27
